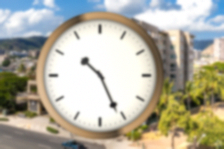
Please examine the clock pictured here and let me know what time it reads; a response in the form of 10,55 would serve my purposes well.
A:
10,26
